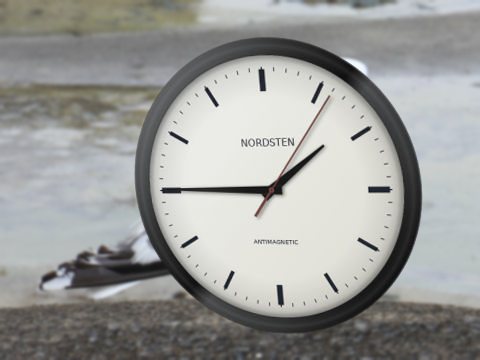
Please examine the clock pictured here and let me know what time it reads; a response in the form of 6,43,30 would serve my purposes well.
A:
1,45,06
